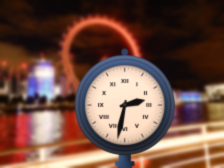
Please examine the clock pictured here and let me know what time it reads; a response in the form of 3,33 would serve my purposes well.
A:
2,32
